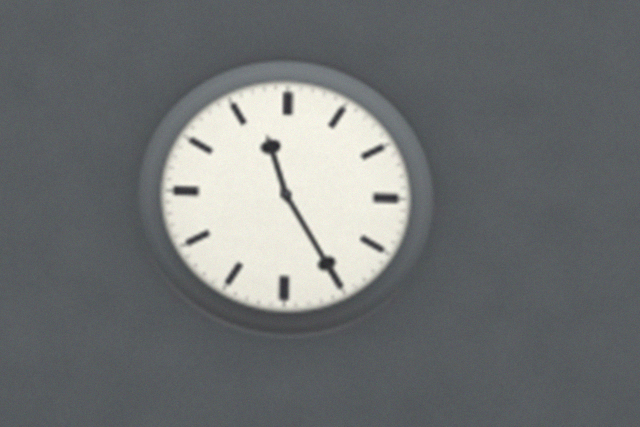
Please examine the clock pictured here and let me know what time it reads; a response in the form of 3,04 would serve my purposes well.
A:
11,25
